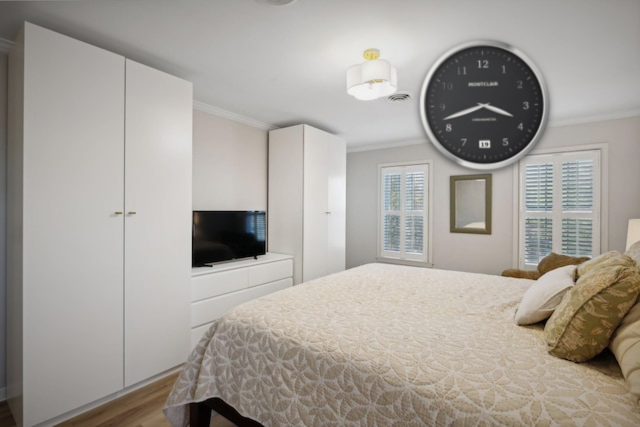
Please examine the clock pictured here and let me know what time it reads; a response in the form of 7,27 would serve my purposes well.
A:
3,42
